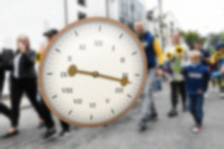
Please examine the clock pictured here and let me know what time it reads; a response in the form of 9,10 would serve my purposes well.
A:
9,17
